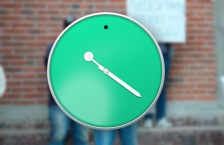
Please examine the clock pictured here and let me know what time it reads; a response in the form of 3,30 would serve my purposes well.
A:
10,21
